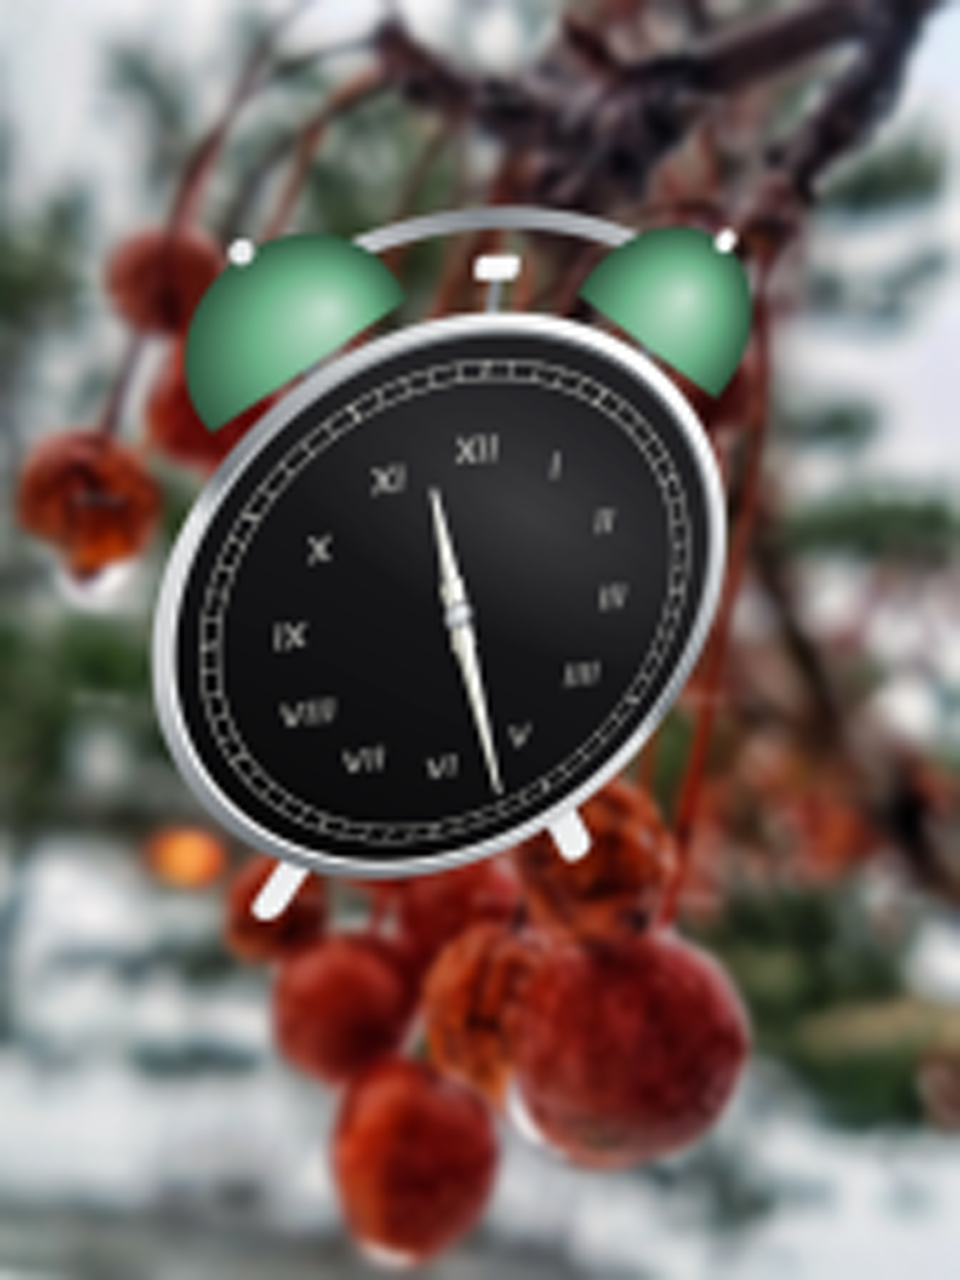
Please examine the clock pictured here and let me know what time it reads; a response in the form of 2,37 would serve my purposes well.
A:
11,27
